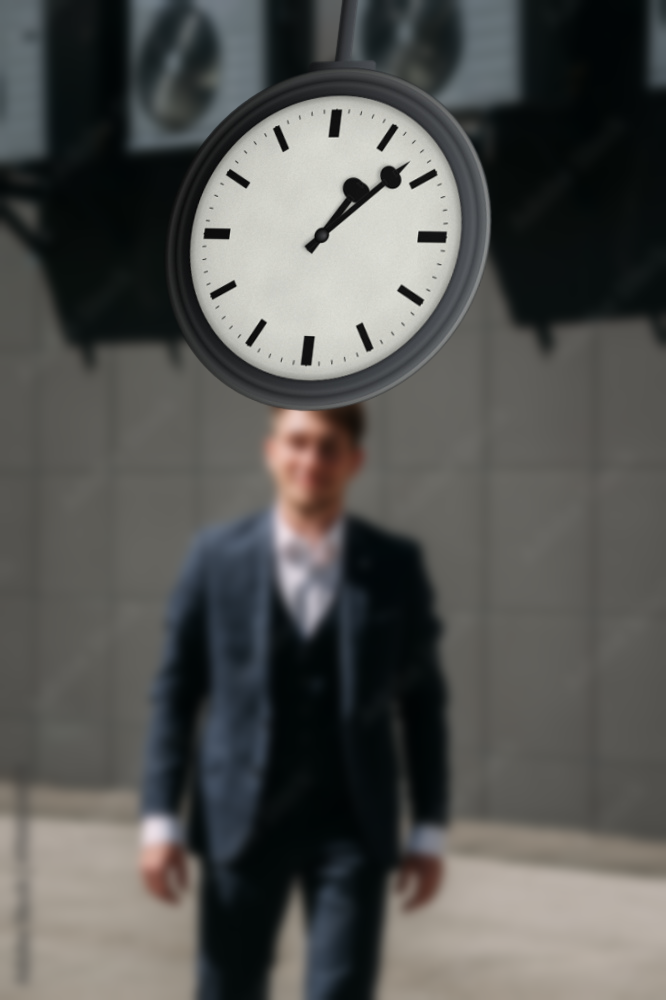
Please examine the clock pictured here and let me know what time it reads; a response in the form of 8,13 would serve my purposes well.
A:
1,08
